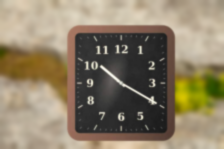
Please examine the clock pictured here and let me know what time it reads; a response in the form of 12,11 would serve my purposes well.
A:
10,20
